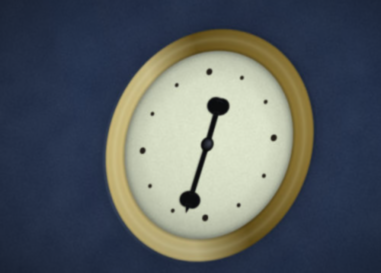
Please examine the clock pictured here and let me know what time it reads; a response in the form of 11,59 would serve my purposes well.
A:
12,33
